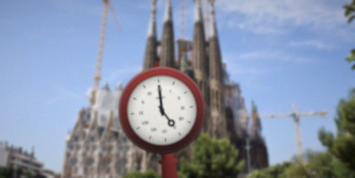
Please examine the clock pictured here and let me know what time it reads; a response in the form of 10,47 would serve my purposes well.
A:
5,00
